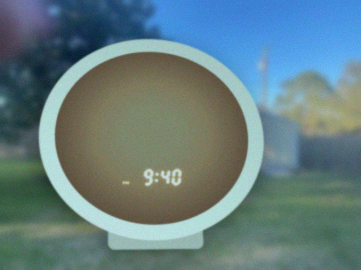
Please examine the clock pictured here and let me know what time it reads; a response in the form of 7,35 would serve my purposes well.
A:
9,40
